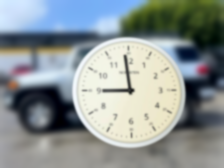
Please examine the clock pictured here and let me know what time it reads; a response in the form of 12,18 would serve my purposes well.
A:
8,59
